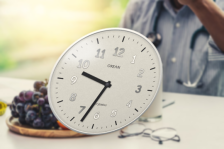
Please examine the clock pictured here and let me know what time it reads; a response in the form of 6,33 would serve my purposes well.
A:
9,33
